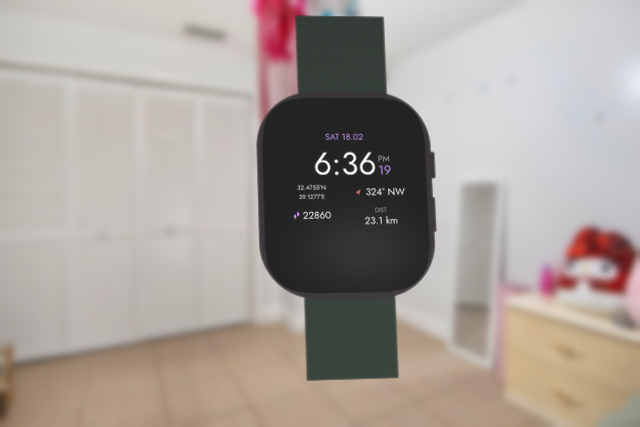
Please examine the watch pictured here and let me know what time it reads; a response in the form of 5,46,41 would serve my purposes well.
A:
6,36,19
